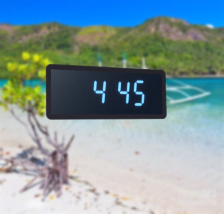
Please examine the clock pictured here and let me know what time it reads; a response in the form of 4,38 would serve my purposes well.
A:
4,45
